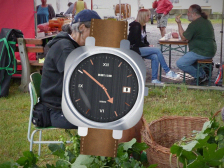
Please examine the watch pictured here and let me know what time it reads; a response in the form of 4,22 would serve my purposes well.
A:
4,51
